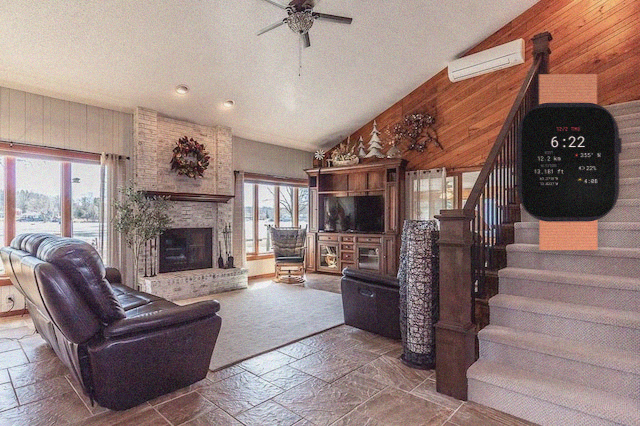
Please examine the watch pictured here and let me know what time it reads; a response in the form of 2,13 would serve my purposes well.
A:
6,22
